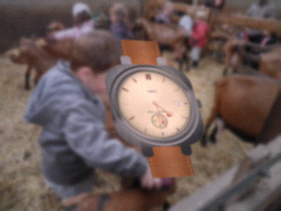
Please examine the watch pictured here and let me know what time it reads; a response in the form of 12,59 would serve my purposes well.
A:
4,28
